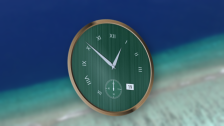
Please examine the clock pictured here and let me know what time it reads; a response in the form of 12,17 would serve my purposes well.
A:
12,51
